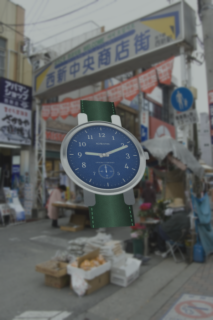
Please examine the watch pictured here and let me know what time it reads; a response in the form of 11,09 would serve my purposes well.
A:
9,11
